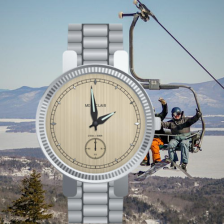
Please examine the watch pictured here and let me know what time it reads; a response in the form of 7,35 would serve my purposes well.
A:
1,59
